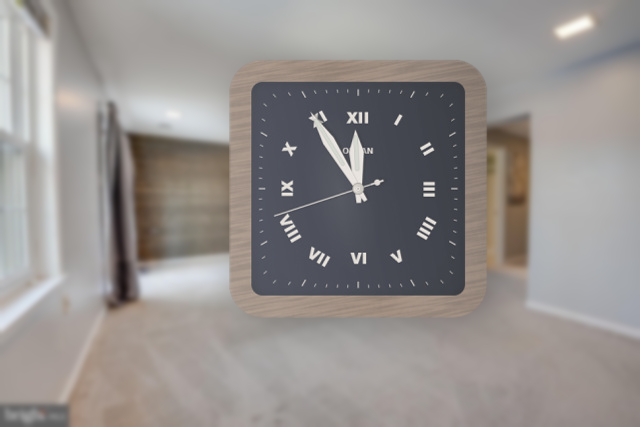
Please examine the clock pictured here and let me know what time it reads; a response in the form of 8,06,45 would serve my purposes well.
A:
11,54,42
